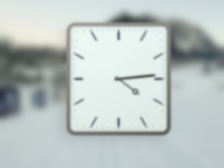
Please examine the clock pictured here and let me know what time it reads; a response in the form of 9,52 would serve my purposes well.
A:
4,14
